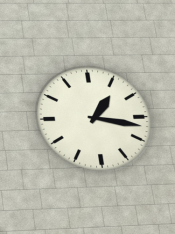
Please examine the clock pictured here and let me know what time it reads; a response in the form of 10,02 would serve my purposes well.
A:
1,17
